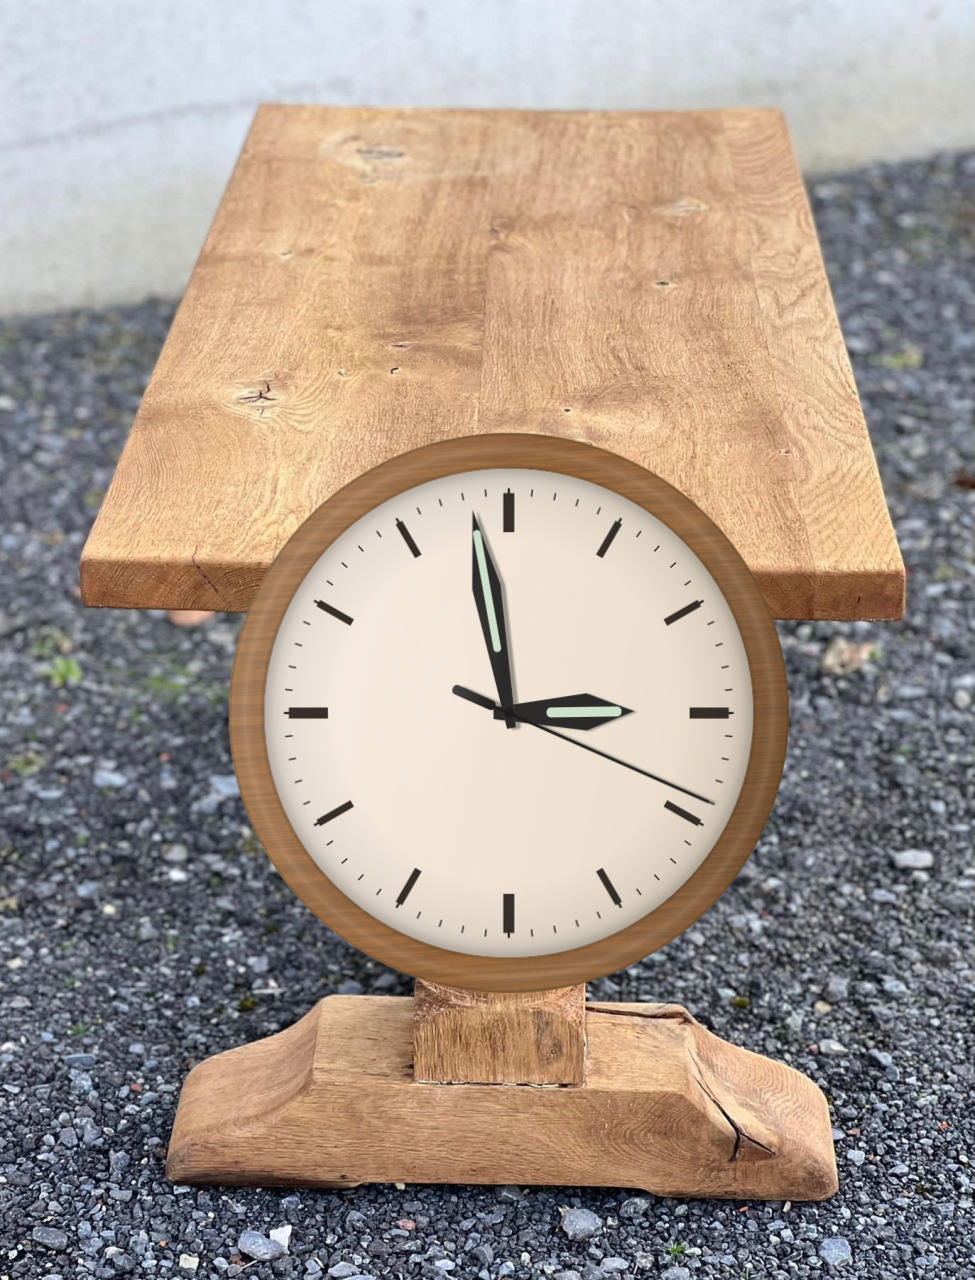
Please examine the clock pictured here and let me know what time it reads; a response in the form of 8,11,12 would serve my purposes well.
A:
2,58,19
